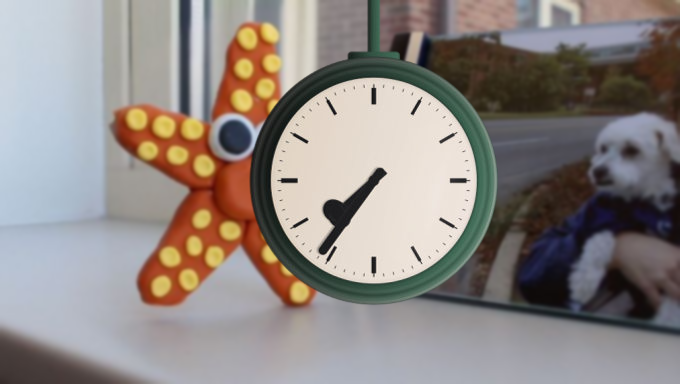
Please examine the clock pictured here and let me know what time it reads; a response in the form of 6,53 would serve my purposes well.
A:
7,36
